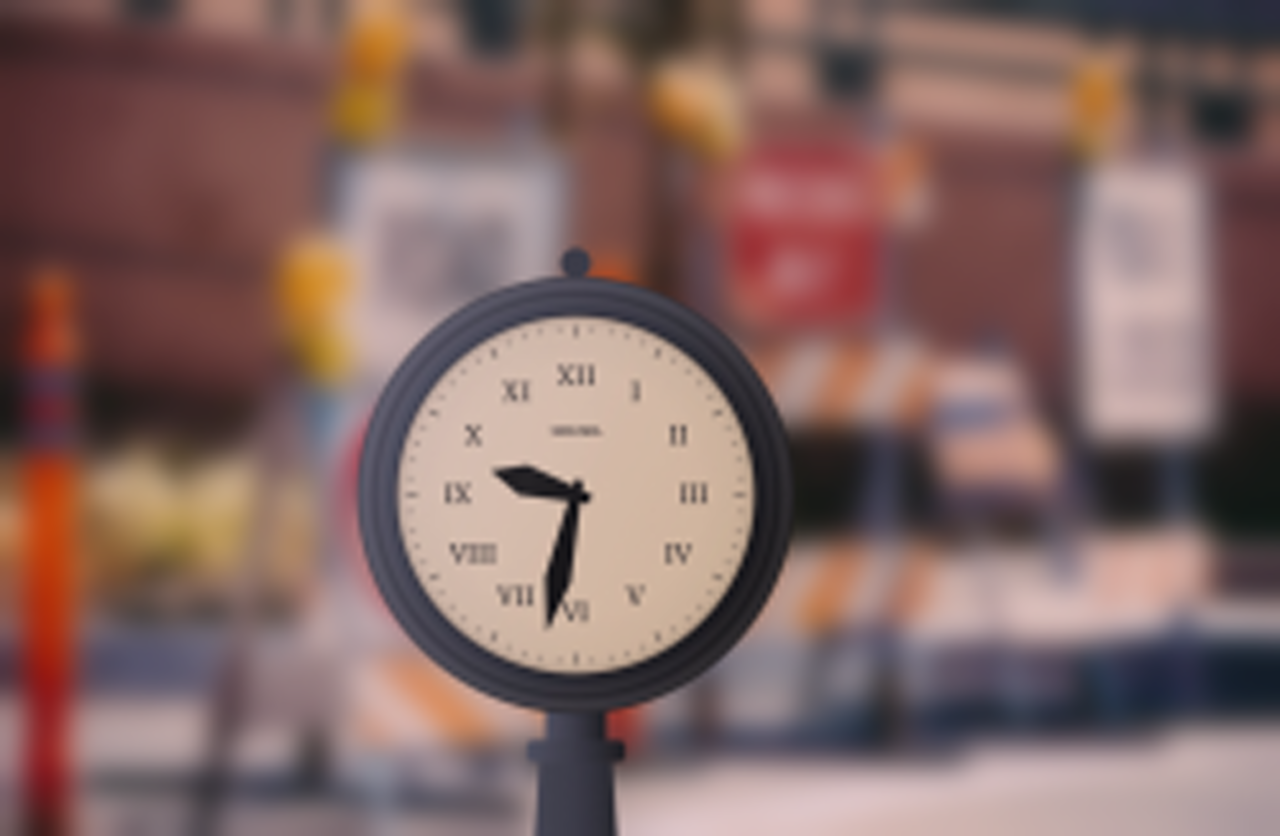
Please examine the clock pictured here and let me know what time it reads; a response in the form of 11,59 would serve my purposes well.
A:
9,32
